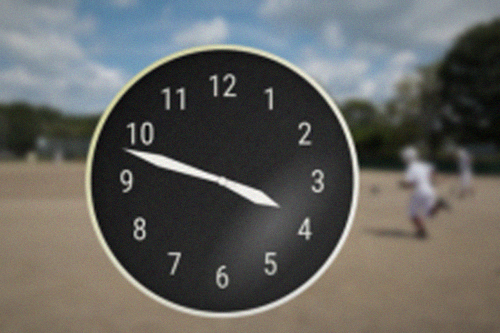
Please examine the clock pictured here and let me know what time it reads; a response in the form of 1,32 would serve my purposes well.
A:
3,48
